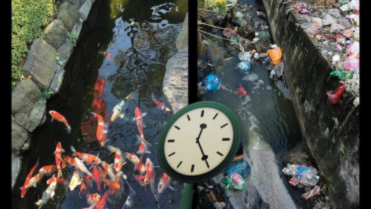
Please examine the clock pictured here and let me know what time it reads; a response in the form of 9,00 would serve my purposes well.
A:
12,25
